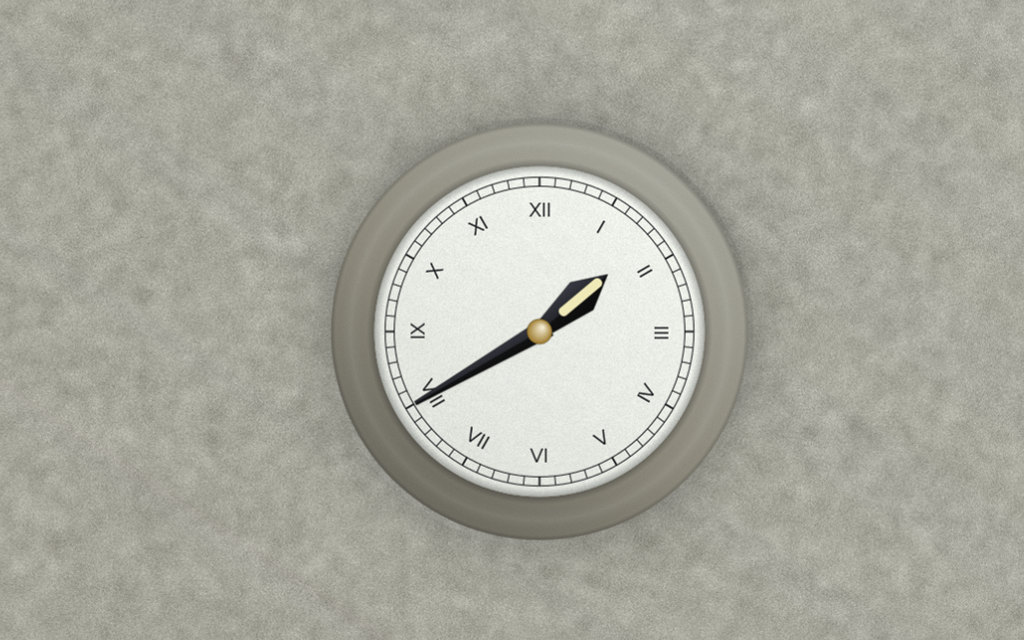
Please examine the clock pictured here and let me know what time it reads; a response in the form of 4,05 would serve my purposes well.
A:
1,40
